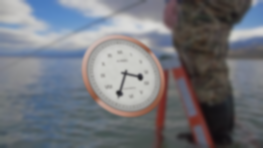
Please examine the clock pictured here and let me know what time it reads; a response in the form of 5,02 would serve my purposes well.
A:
3,35
